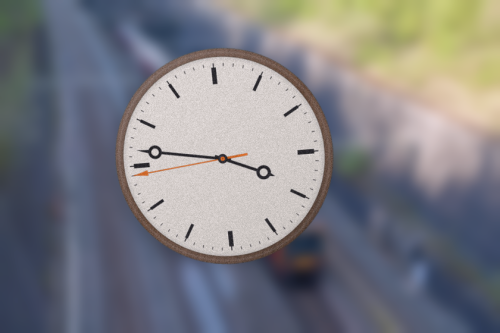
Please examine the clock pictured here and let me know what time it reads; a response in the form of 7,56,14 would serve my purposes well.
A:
3,46,44
